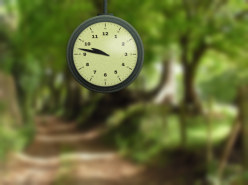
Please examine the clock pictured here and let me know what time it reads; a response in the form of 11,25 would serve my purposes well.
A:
9,47
